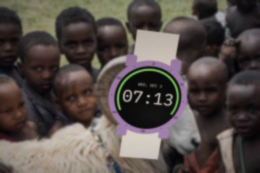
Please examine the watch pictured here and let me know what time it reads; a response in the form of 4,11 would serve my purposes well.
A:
7,13
